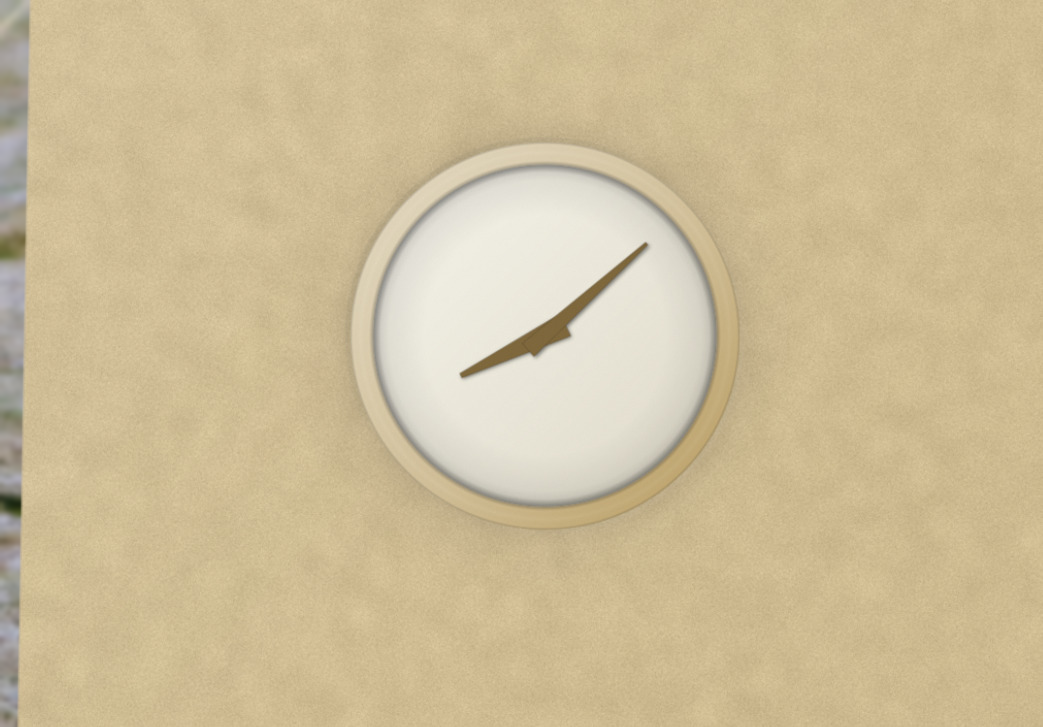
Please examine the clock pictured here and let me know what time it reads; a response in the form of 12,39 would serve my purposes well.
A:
8,08
